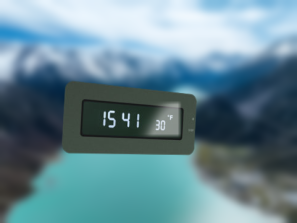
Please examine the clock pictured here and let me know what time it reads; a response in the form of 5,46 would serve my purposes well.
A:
15,41
